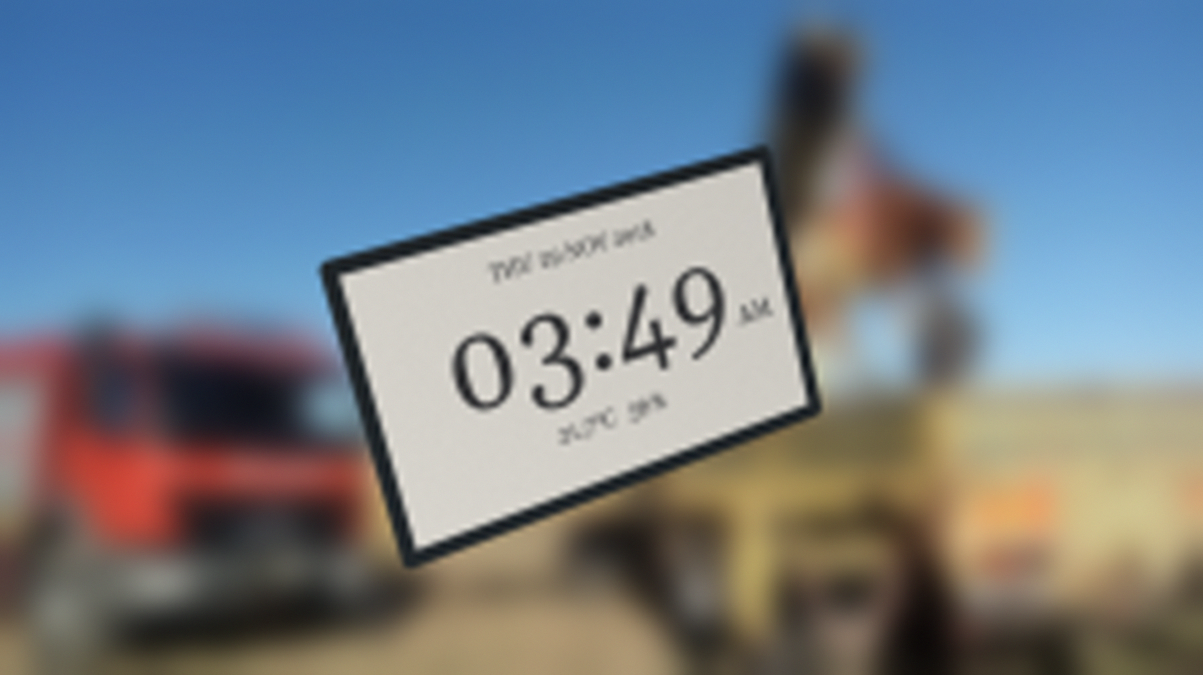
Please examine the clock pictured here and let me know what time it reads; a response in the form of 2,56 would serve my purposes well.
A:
3,49
